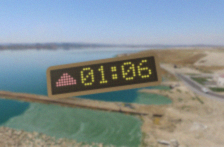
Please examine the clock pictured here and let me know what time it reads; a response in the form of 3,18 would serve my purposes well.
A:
1,06
